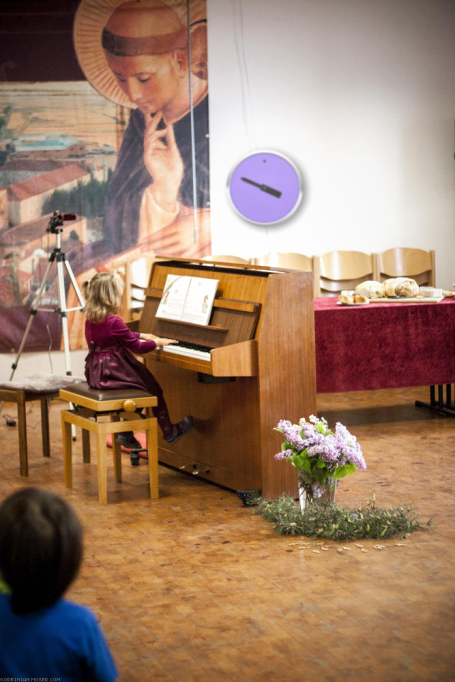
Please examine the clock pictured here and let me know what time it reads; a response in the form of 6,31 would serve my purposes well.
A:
3,49
